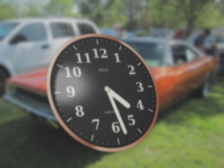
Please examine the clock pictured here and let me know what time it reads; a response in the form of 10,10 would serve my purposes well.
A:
4,28
